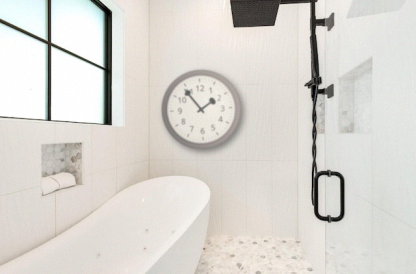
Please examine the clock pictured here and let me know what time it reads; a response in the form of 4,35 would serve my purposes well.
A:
1,54
